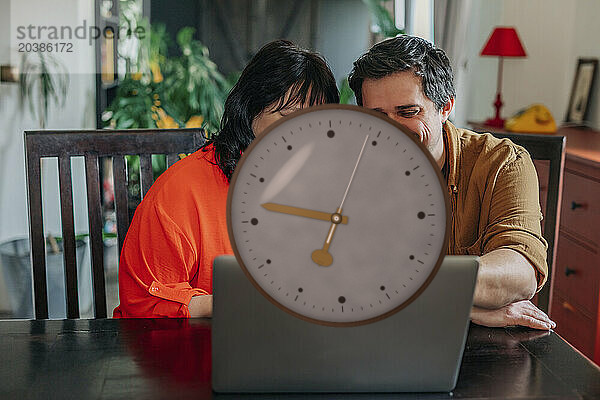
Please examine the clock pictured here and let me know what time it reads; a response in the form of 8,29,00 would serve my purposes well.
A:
6,47,04
